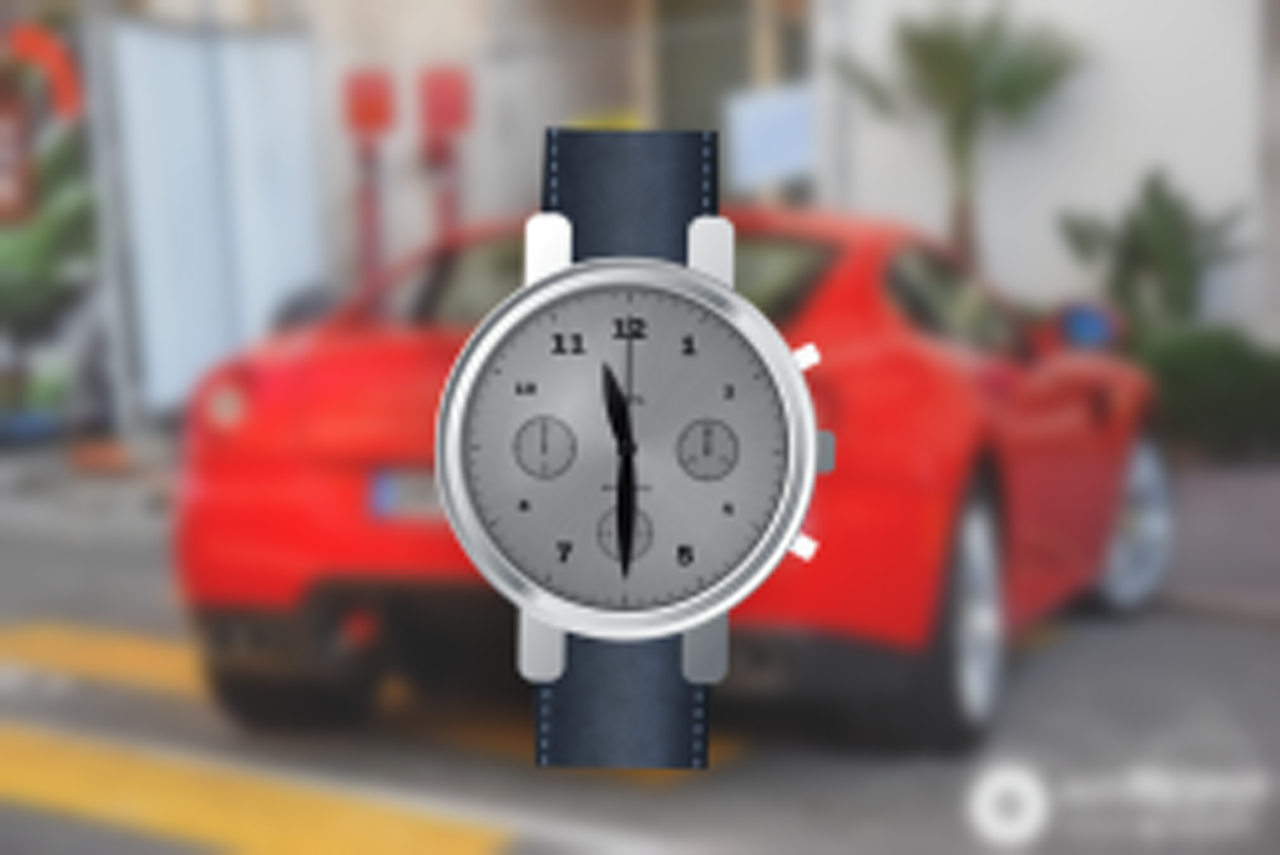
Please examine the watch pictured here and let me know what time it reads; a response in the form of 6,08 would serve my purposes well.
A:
11,30
